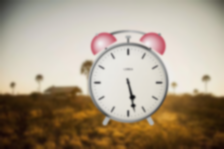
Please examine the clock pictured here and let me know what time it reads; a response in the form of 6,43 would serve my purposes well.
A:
5,28
